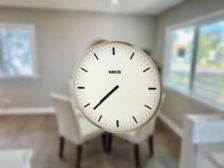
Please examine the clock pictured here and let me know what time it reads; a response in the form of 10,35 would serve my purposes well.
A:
7,38
